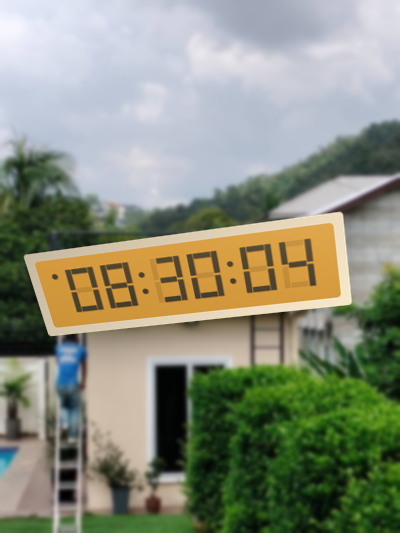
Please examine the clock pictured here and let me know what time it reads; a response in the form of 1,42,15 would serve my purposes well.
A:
8,30,04
